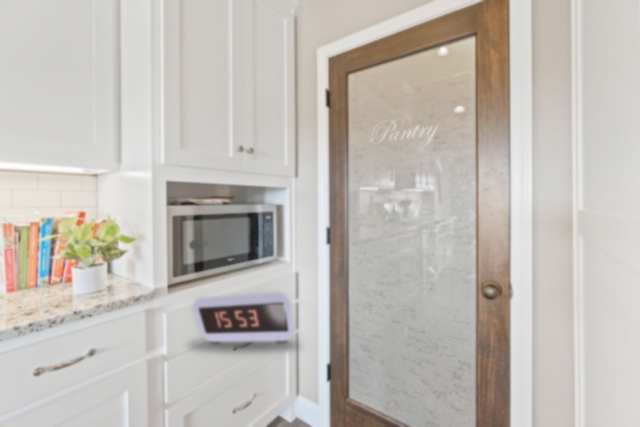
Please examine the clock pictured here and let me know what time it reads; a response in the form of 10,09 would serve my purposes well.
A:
15,53
